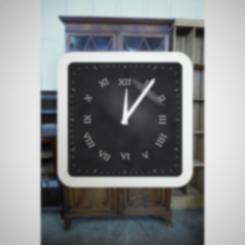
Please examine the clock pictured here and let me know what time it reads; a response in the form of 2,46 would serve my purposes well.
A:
12,06
